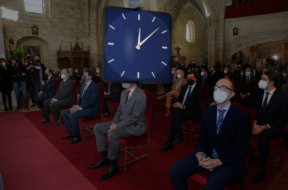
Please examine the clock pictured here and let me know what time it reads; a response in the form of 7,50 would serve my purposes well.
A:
12,08
